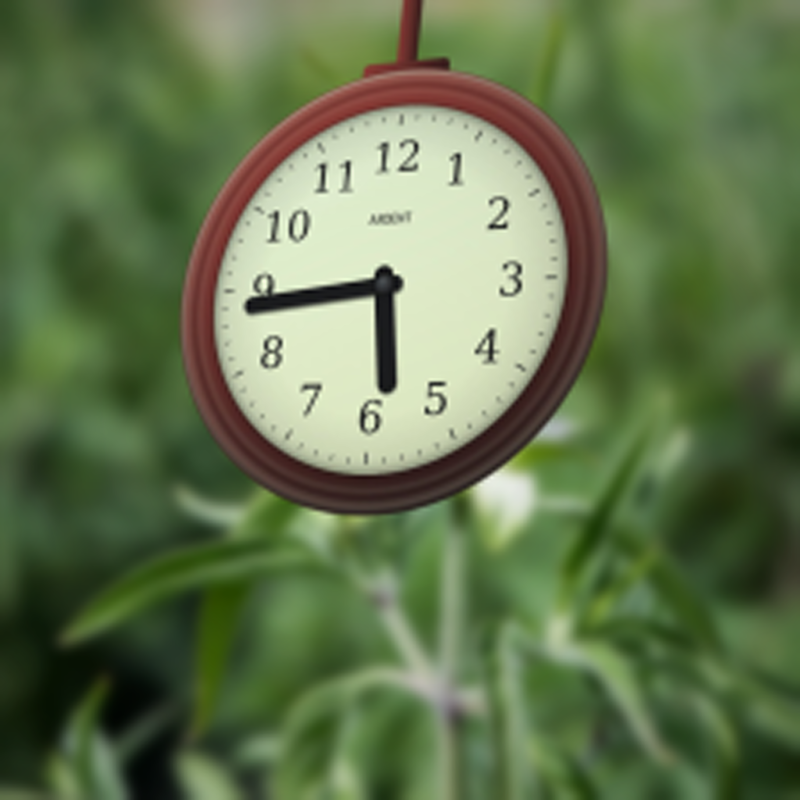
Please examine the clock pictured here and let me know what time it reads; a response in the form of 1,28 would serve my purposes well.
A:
5,44
